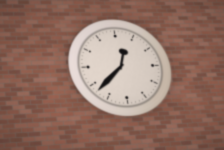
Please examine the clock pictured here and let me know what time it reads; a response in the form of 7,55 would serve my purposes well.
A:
12,38
